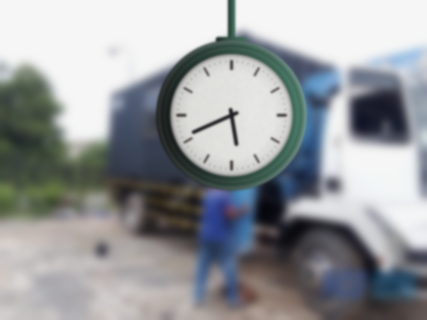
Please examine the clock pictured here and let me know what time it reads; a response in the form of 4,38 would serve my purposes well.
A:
5,41
